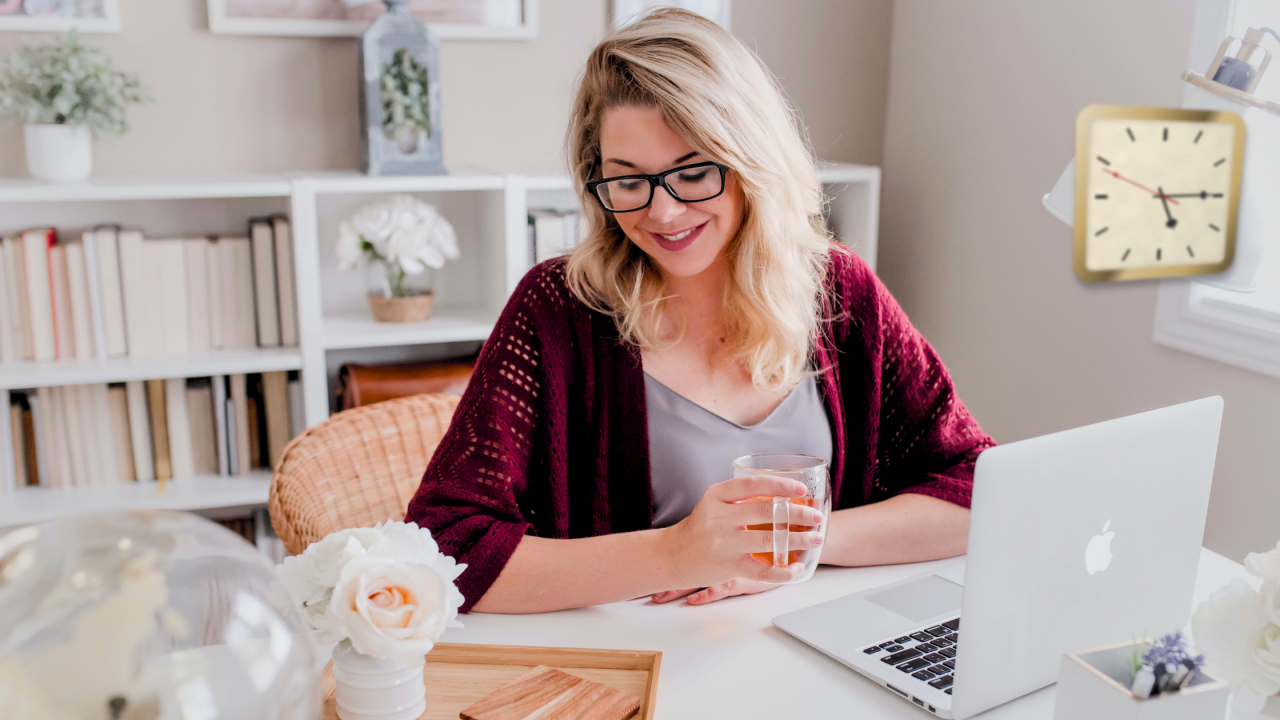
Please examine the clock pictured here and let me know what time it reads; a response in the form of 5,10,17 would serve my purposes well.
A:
5,14,49
